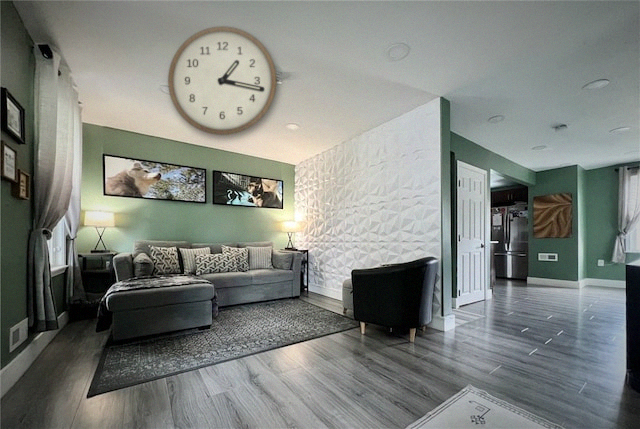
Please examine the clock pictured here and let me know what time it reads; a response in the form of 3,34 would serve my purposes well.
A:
1,17
